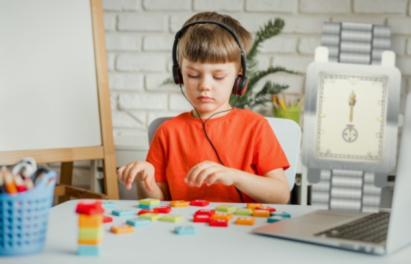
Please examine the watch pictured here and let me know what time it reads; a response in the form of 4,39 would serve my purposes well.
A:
12,00
